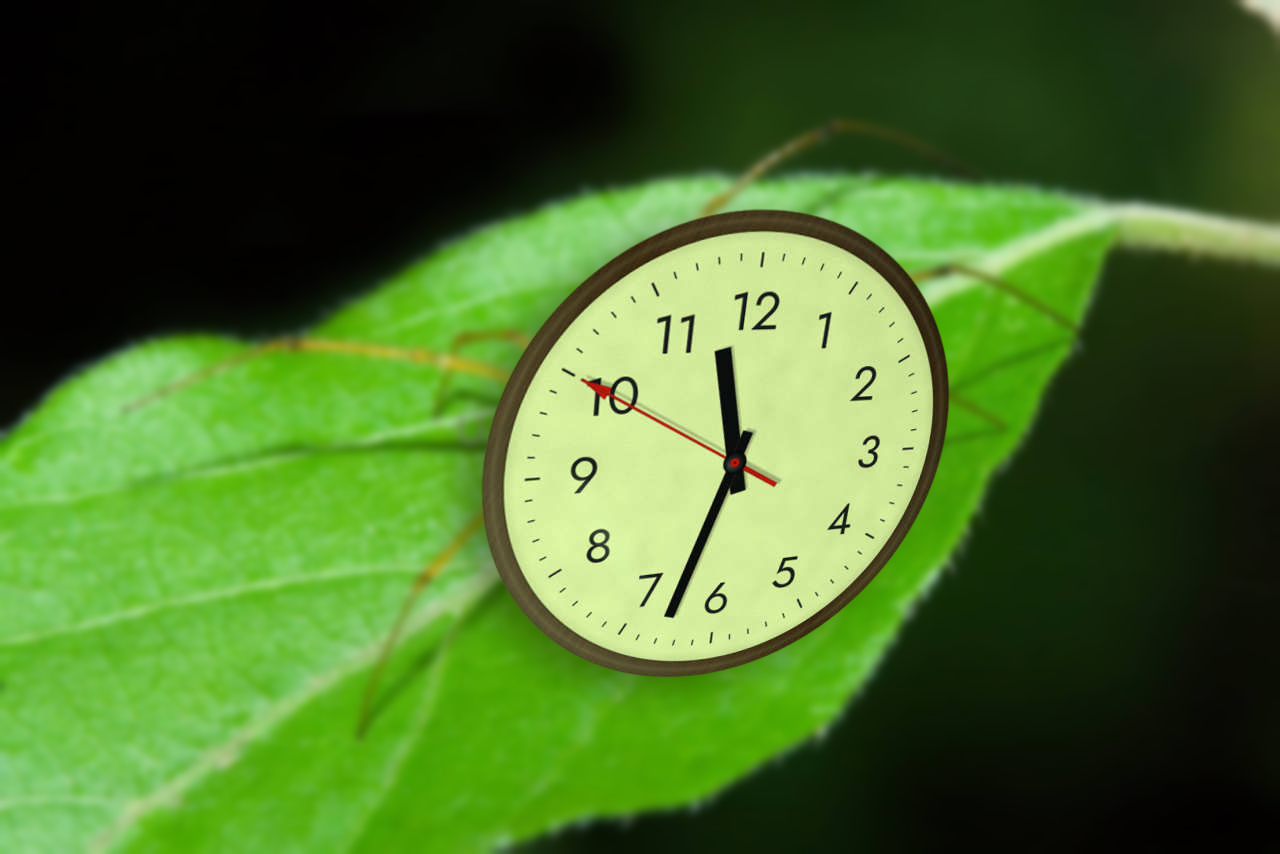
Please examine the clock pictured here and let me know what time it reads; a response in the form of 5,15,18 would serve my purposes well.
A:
11,32,50
